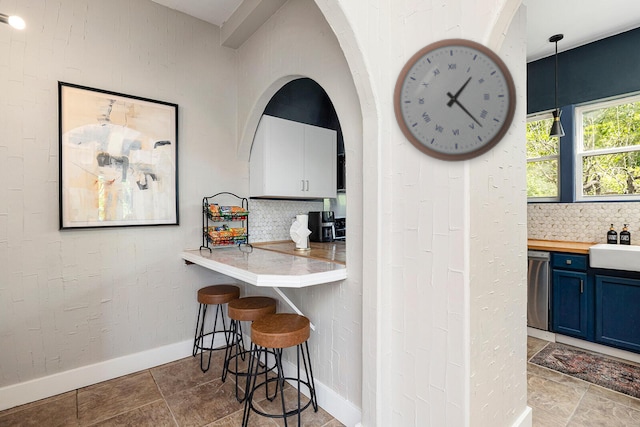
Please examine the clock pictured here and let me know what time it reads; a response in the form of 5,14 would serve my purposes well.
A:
1,23
